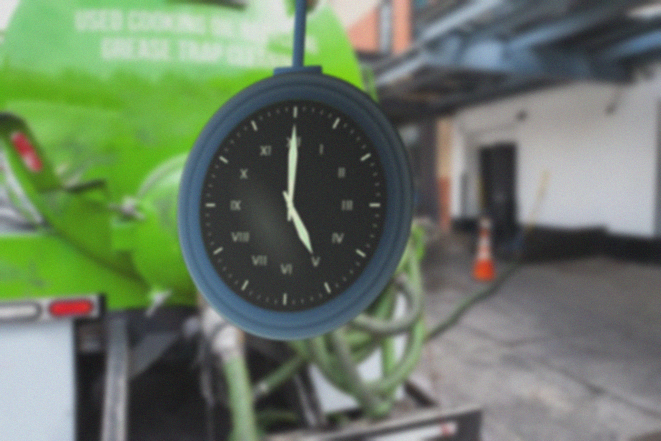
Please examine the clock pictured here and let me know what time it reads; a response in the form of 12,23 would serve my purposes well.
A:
5,00
